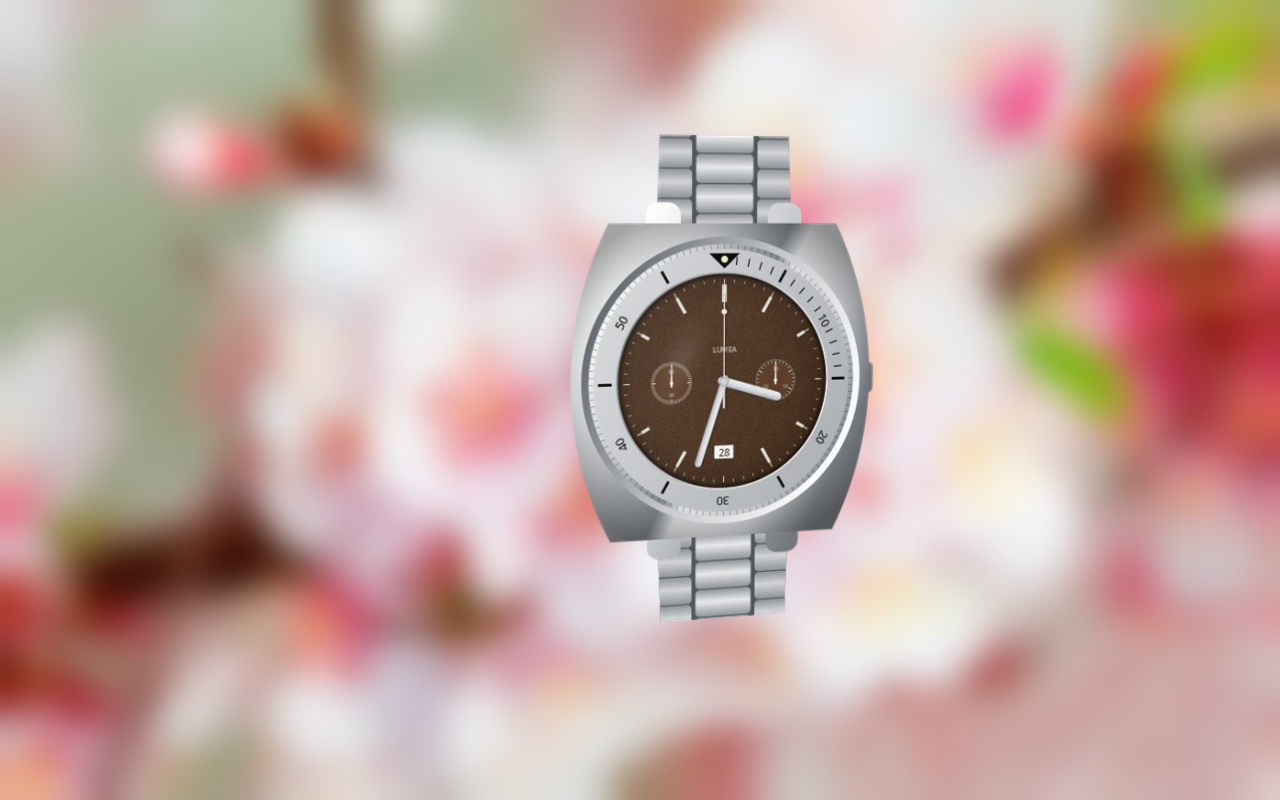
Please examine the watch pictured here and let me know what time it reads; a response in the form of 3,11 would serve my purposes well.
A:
3,33
